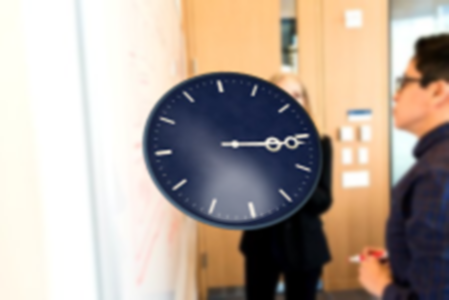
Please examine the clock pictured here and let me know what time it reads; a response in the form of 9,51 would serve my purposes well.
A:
3,16
